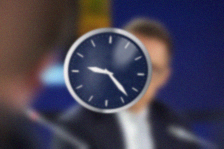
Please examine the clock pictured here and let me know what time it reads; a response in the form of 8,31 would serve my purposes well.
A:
9,23
